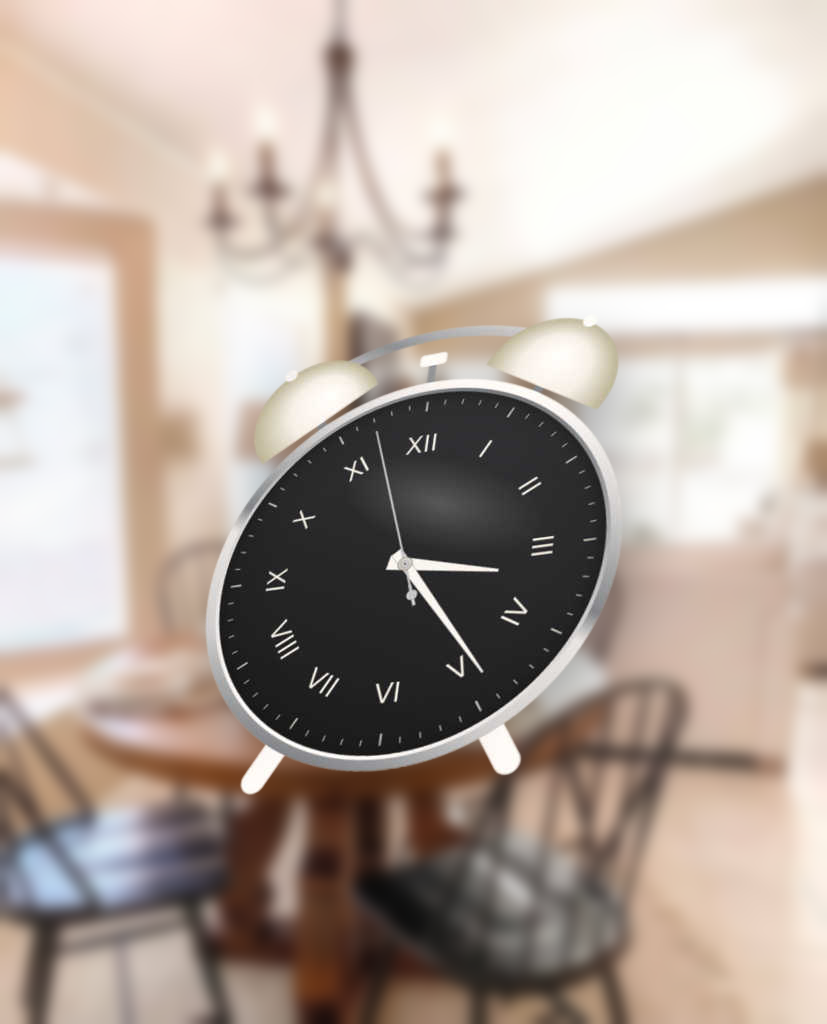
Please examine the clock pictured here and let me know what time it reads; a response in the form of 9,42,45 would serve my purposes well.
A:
3,23,57
